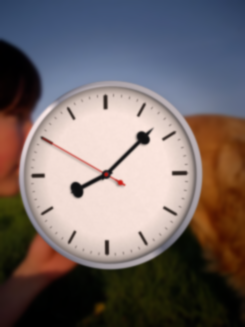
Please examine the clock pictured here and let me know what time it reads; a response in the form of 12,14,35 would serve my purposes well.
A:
8,07,50
